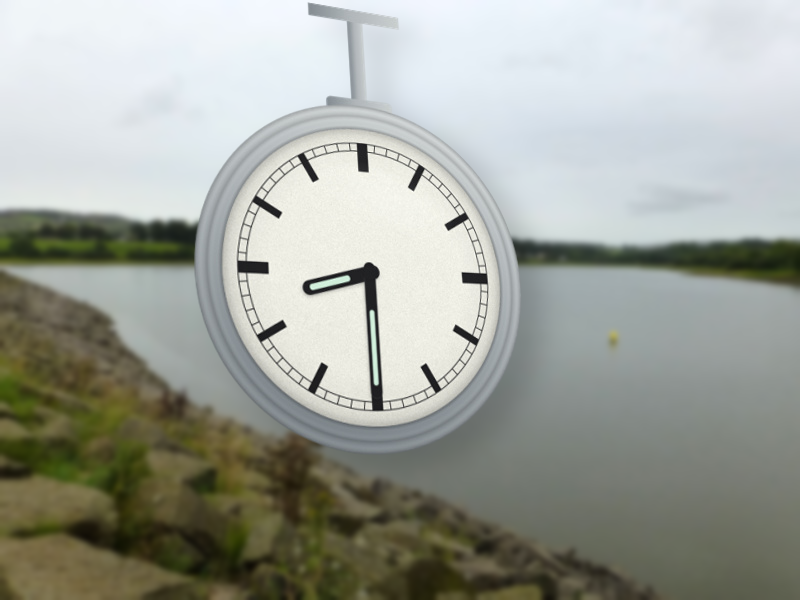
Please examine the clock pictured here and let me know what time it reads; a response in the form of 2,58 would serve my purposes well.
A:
8,30
